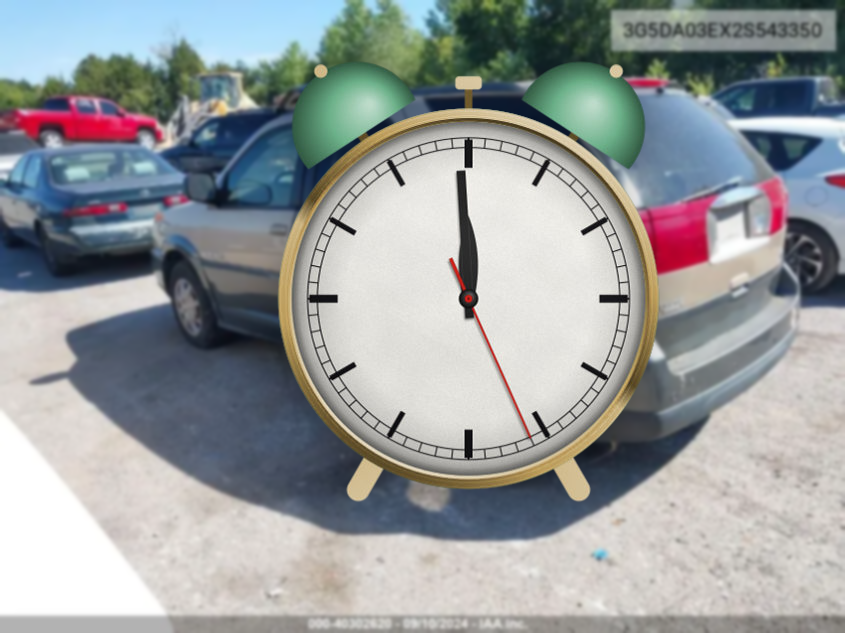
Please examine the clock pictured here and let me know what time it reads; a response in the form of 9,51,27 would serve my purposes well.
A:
11,59,26
